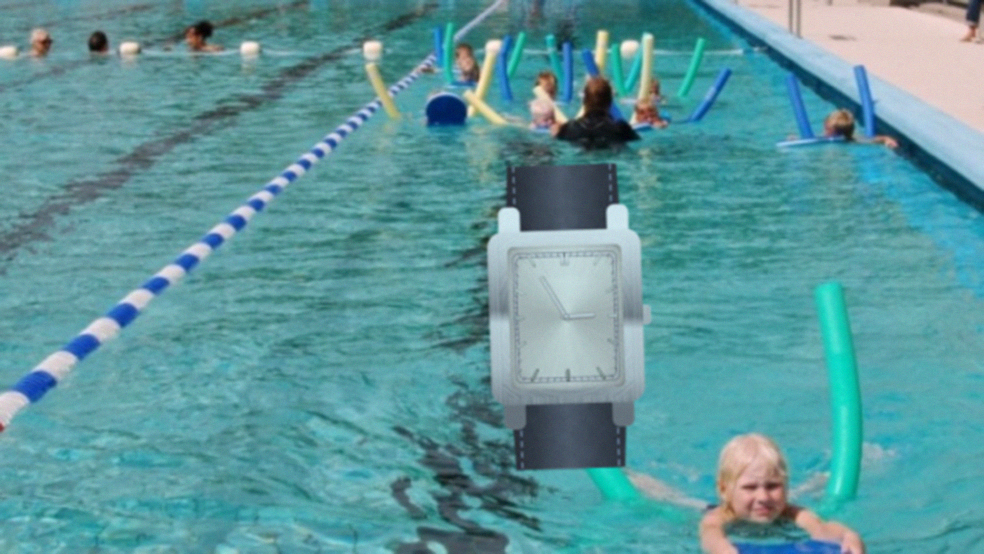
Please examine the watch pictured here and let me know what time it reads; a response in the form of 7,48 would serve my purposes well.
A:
2,55
